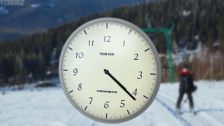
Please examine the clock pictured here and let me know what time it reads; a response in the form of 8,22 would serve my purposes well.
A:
4,22
